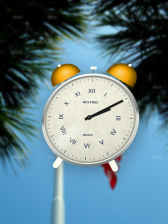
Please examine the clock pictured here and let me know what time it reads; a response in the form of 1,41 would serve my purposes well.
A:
2,10
